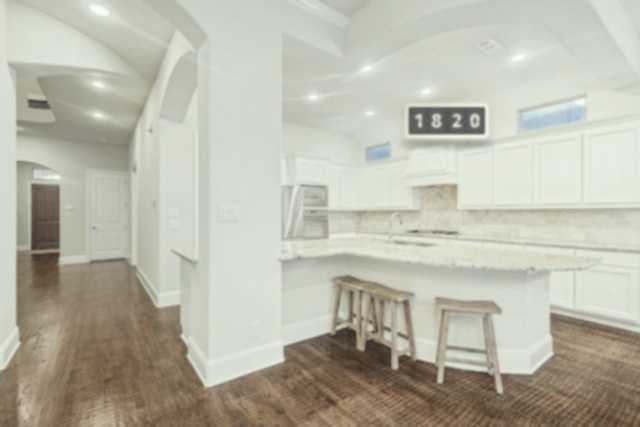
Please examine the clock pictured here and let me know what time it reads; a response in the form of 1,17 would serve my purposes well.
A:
18,20
